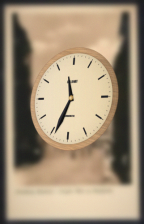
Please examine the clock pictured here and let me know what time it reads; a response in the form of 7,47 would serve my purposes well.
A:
11,34
